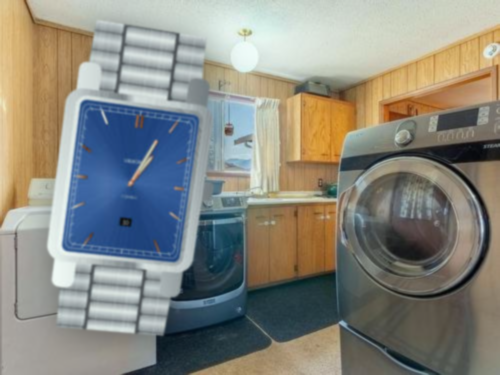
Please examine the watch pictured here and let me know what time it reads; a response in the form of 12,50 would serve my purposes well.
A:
1,04
